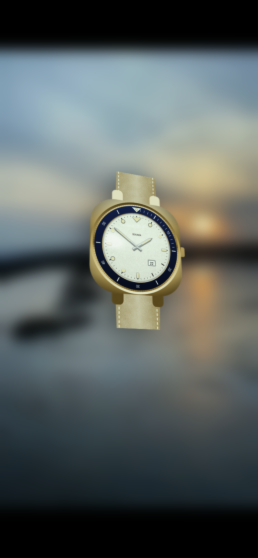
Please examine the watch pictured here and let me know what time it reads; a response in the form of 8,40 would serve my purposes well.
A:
1,51
